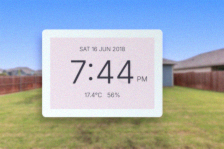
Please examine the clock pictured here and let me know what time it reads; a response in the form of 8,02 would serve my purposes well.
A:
7,44
